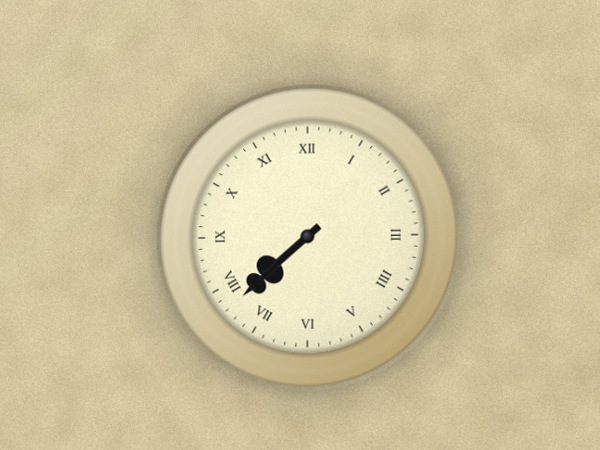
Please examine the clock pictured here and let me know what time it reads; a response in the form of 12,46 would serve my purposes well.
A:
7,38
